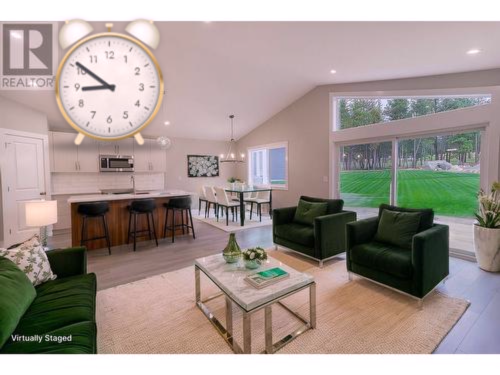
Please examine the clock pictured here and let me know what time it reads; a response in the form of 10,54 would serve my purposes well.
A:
8,51
